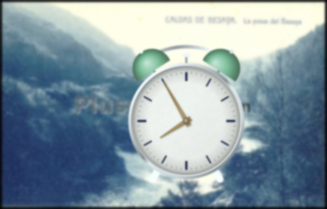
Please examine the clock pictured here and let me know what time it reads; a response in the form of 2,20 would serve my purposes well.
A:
7,55
